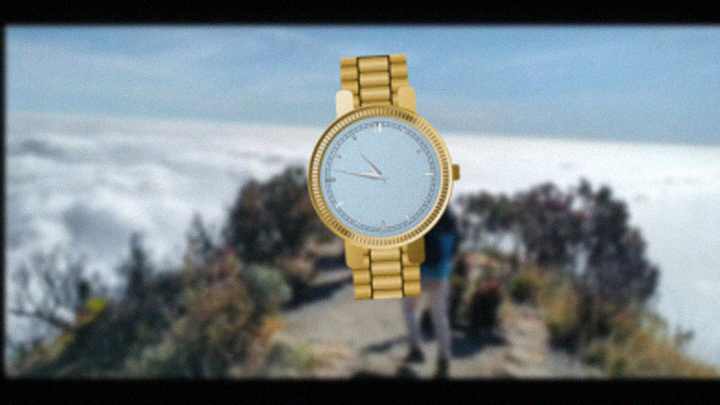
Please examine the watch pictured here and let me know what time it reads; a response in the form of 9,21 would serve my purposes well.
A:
10,47
